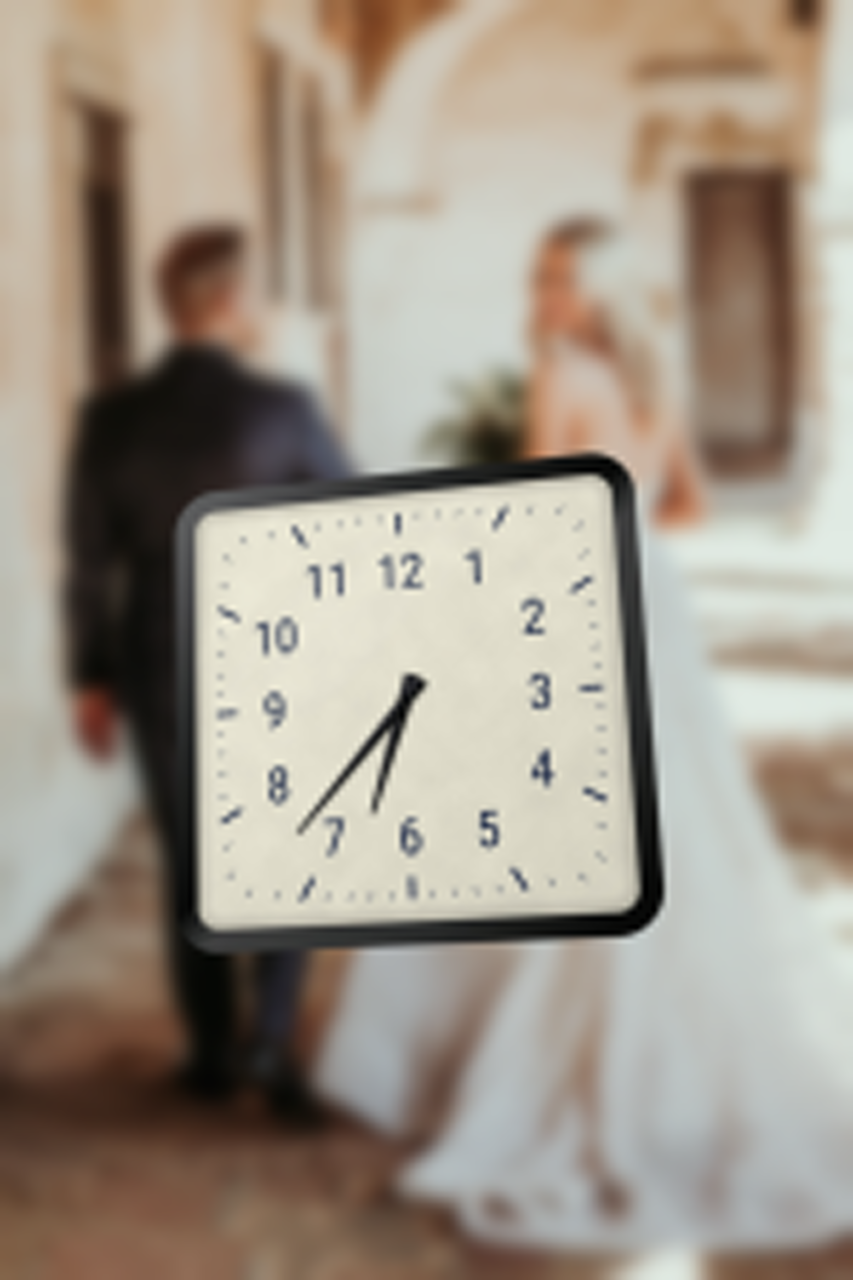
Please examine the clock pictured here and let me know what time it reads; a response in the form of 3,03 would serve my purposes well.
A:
6,37
